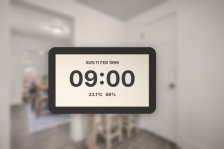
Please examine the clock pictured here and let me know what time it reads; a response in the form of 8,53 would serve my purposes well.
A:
9,00
